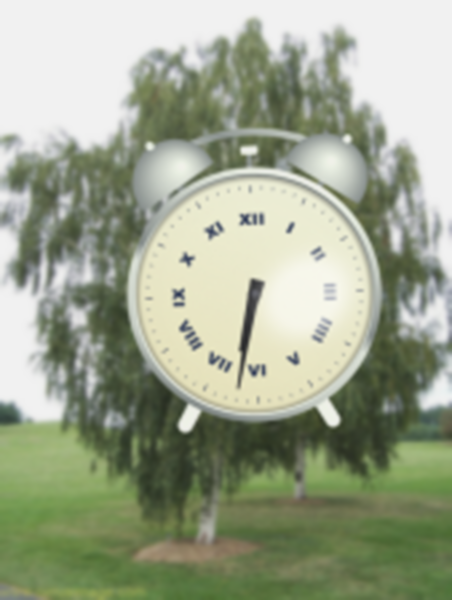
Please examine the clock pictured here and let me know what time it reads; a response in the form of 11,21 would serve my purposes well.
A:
6,32
